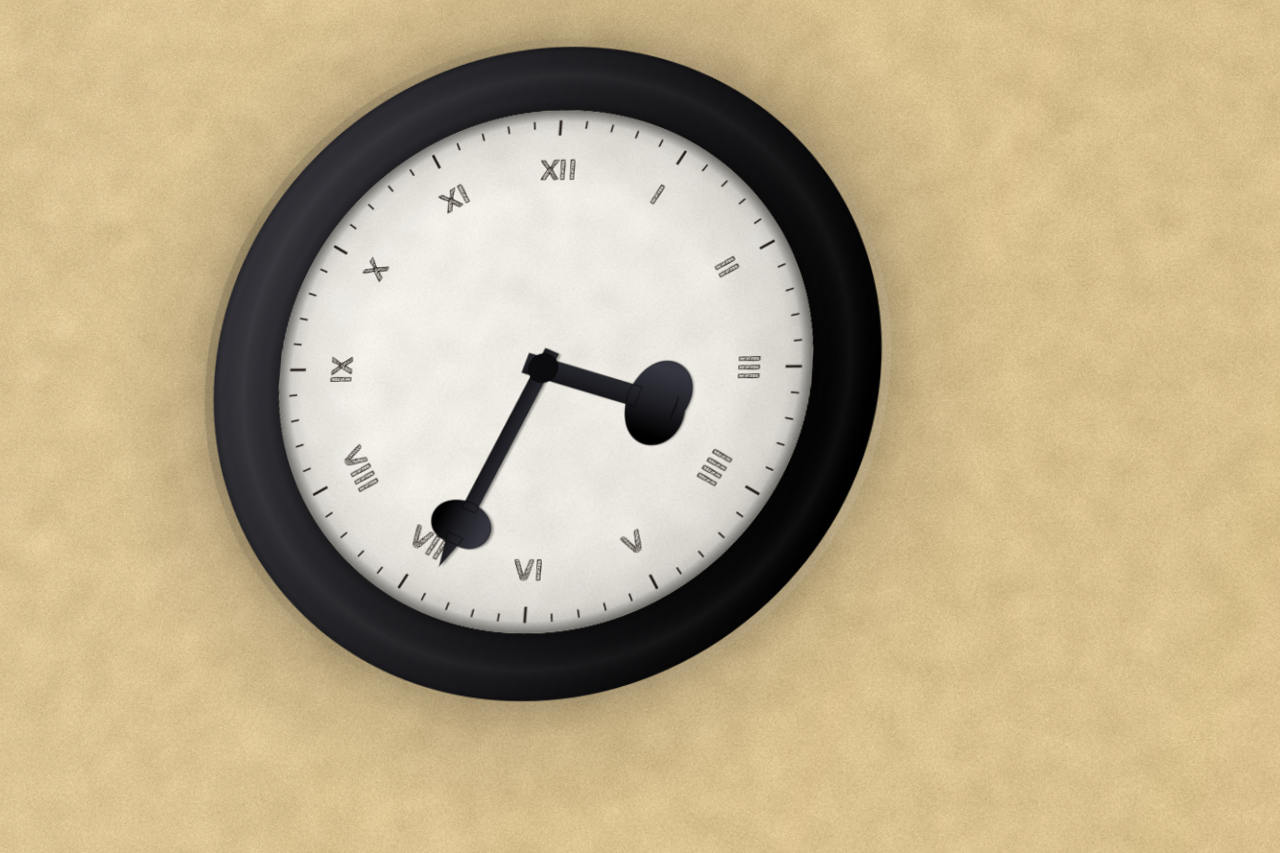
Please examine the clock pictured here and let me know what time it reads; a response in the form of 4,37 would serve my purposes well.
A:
3,34
